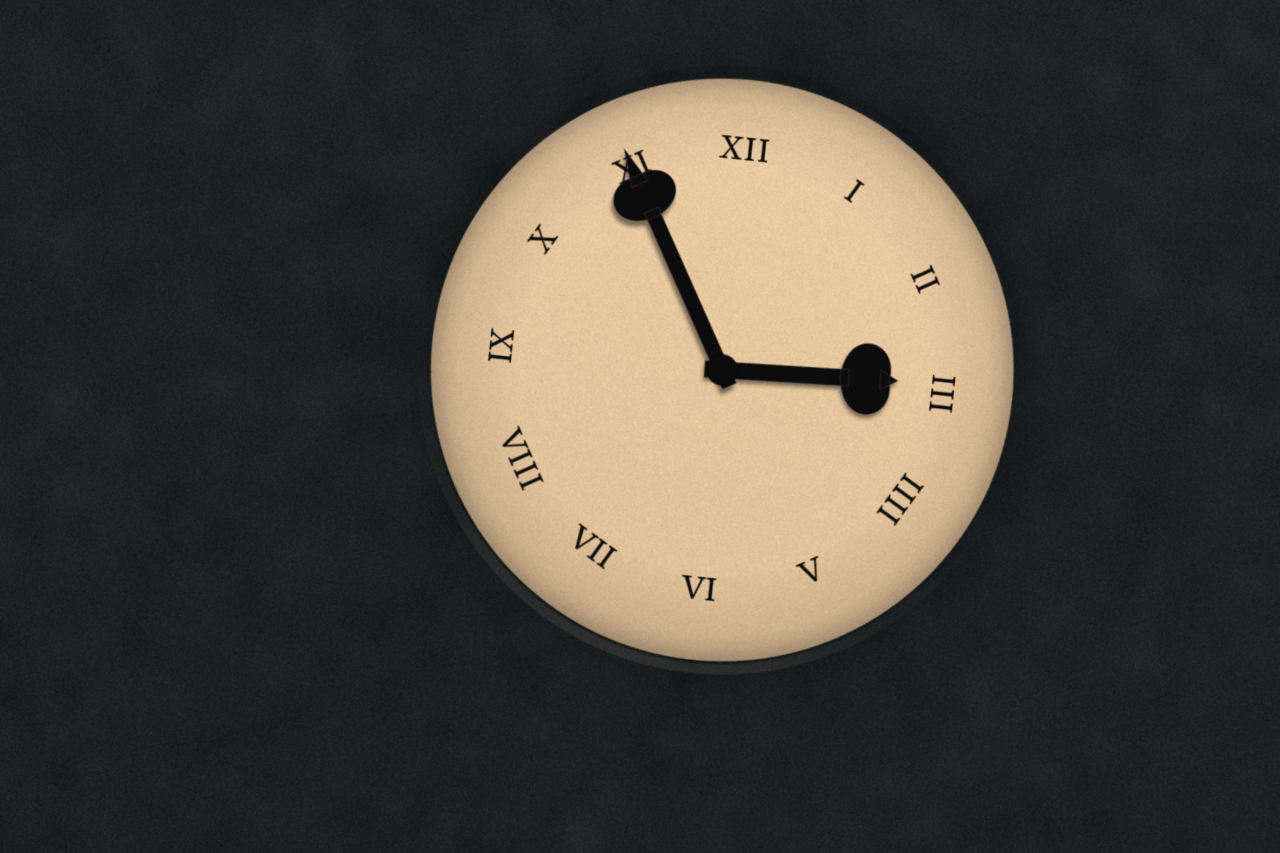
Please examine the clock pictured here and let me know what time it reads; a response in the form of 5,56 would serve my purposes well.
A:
2,55
